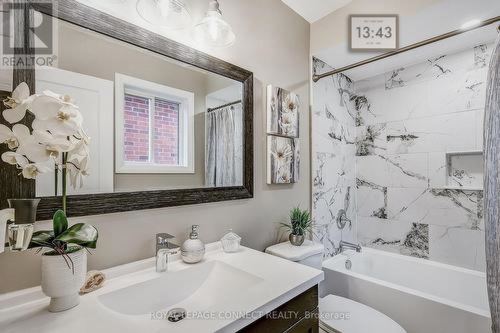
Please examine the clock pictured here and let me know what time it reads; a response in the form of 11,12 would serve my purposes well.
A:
13,43
